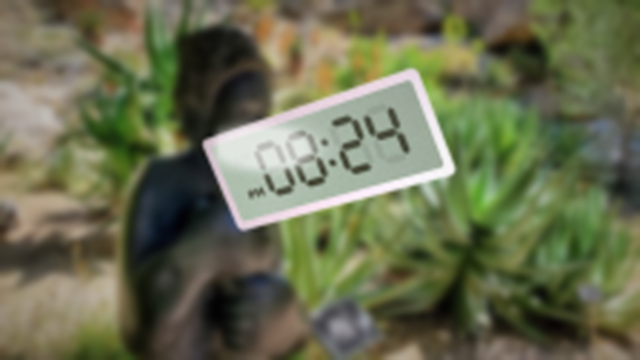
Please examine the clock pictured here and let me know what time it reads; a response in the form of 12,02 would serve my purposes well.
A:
8,24
